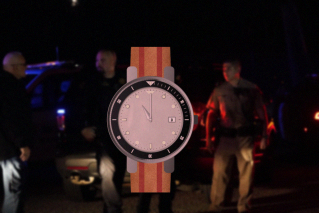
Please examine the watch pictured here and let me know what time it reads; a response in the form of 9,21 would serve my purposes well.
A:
11,00
